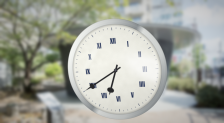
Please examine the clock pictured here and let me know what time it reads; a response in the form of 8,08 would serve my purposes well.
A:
6,40
